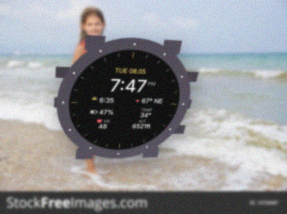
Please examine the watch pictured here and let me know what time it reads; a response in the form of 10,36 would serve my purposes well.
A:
7,47
